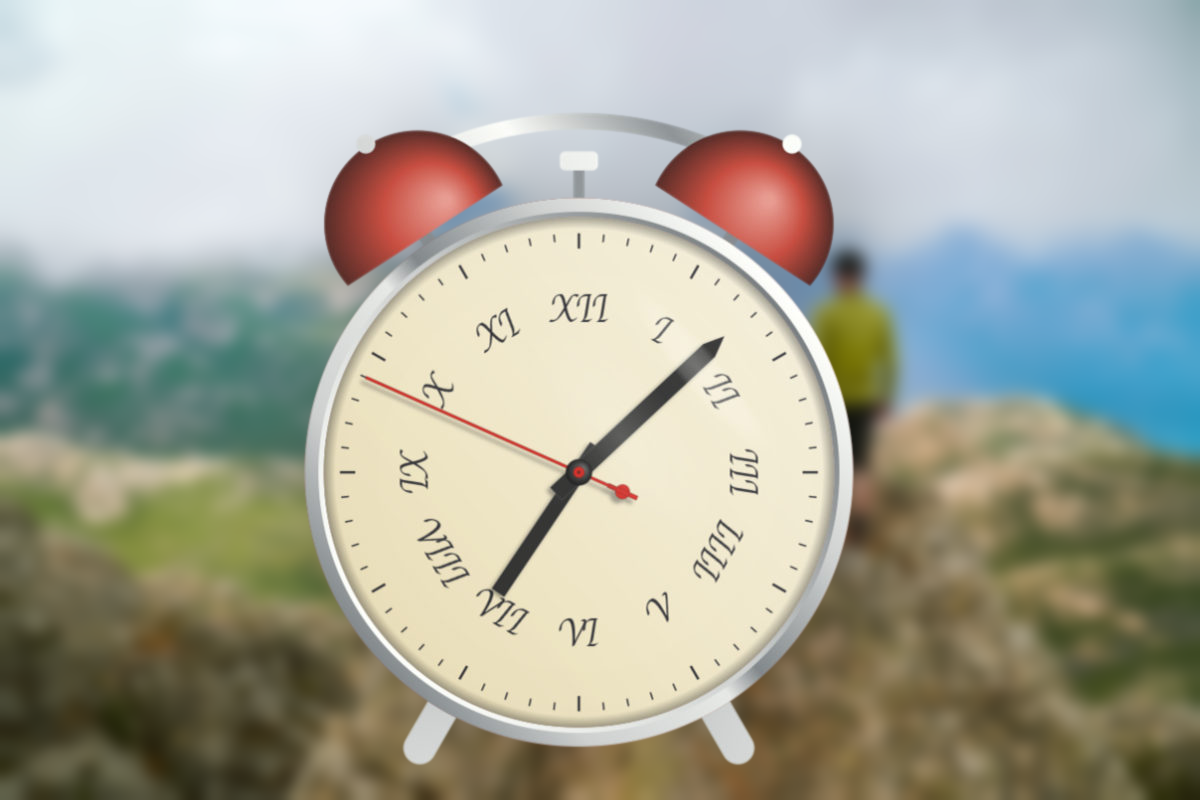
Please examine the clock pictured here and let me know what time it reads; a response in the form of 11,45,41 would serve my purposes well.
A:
7,07,49
